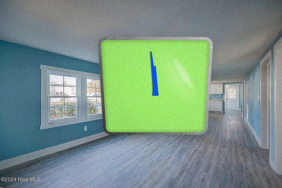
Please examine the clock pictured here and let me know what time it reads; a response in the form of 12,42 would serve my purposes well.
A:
11,59
